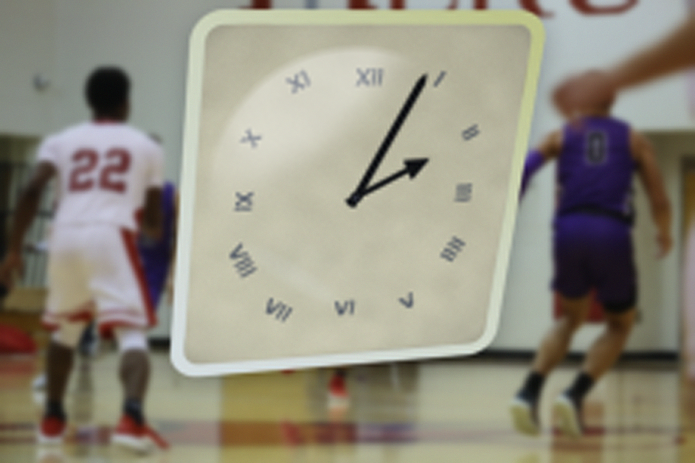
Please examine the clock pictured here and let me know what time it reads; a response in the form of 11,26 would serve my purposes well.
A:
2,04
